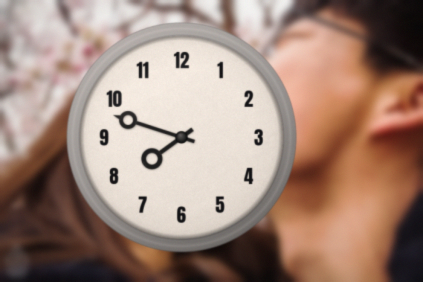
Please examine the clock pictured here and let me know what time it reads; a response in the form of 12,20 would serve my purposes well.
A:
7,48
